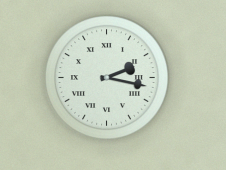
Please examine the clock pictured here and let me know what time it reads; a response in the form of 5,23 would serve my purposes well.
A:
2,17
